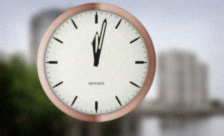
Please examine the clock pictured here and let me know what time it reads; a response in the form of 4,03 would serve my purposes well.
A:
12,02
